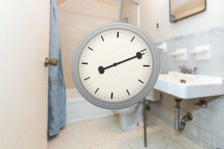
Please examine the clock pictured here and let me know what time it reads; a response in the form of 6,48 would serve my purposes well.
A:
8,11
